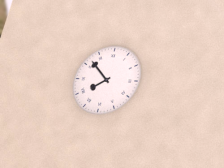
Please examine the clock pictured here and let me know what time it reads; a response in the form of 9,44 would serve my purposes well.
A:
7,52
